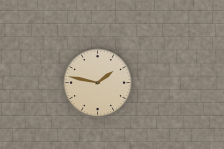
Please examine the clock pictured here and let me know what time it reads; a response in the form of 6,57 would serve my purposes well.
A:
1,47
